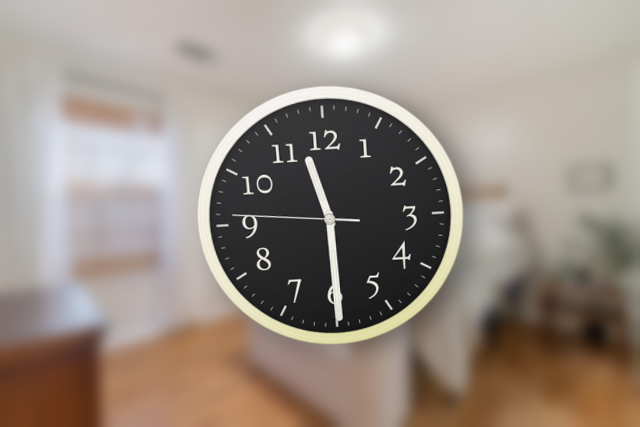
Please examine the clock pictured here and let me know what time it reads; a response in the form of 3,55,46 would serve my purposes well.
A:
11,29,46
